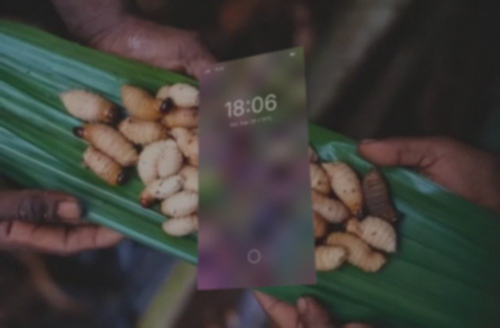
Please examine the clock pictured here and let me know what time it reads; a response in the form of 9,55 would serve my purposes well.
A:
18,06
